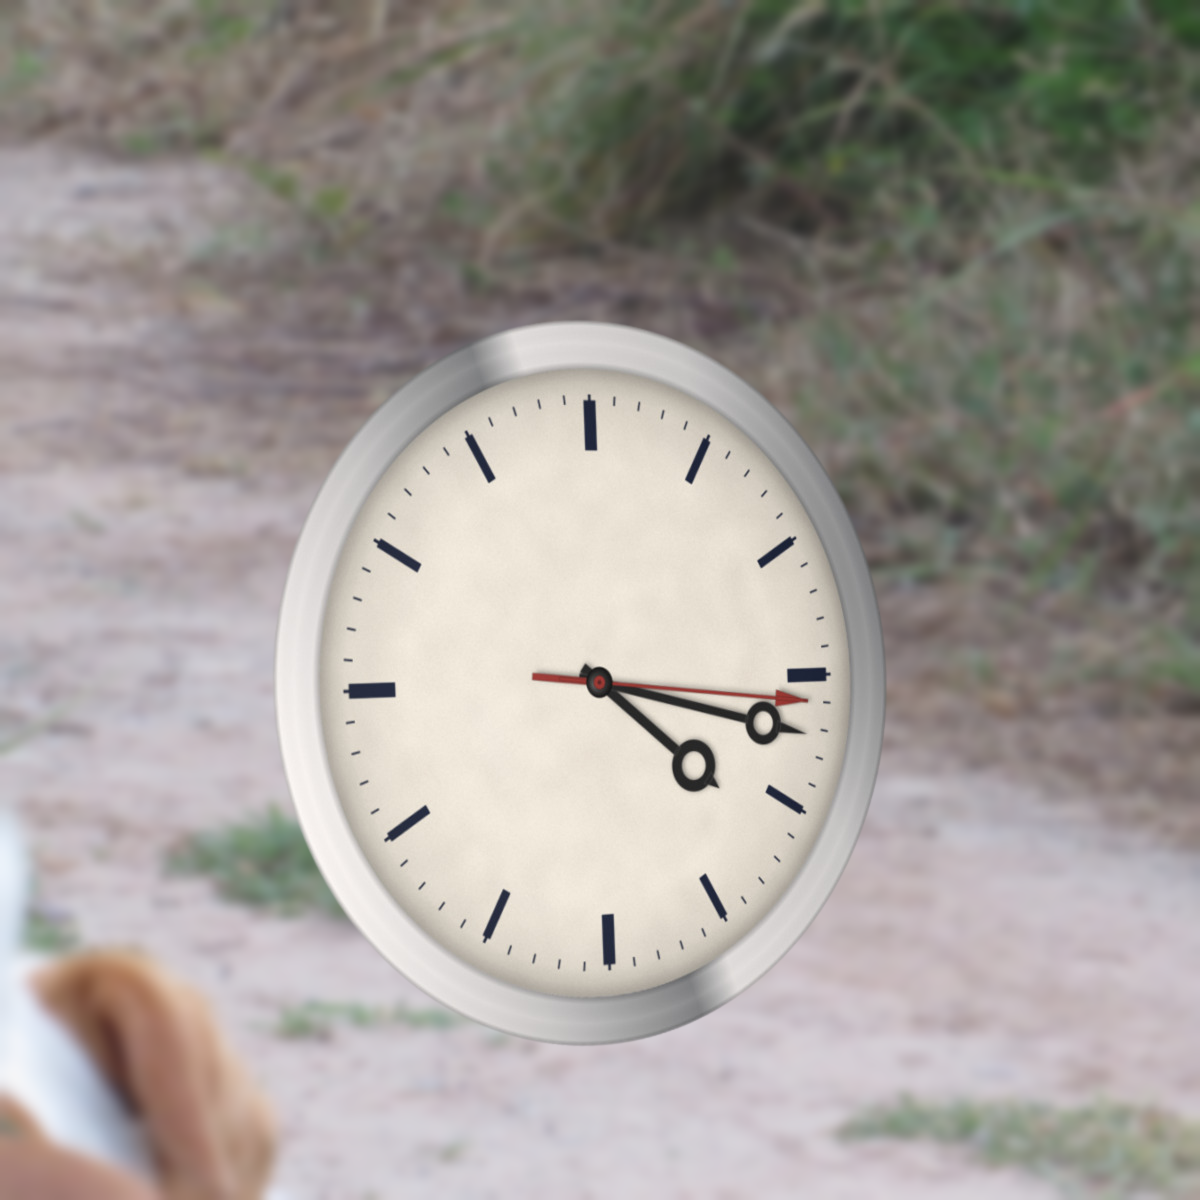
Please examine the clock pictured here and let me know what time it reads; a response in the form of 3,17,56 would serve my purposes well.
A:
4,17,16
